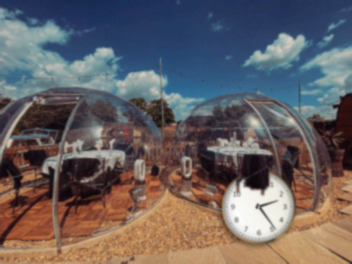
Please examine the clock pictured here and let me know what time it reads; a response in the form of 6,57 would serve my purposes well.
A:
2,24
